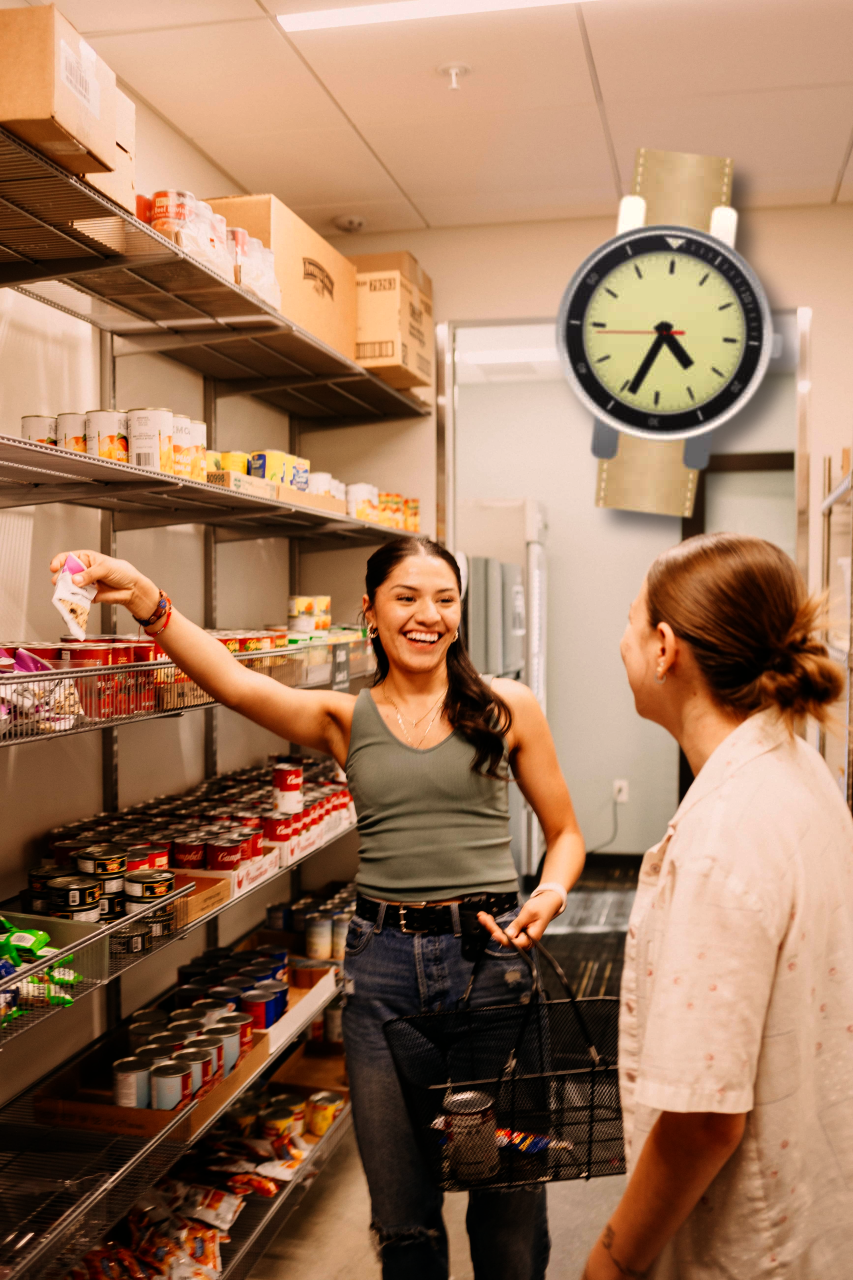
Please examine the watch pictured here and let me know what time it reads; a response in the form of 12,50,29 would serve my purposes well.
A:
4,33,44
